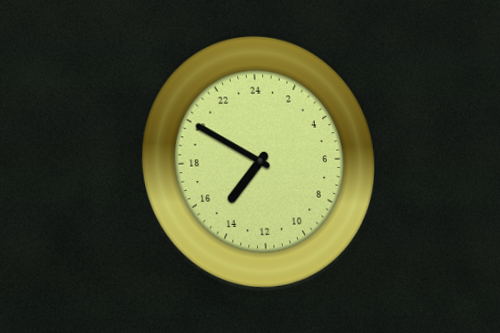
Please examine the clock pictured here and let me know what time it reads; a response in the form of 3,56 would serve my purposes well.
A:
14,50
